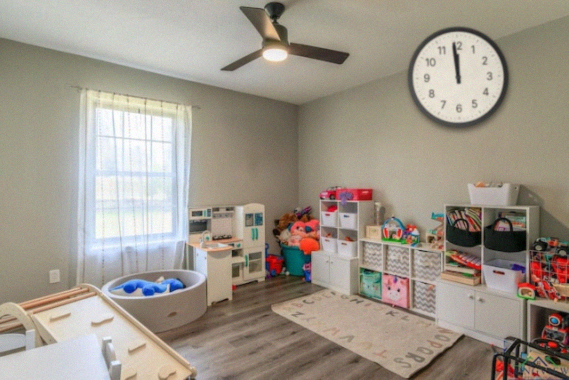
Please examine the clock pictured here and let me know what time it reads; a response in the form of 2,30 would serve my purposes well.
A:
11,59
